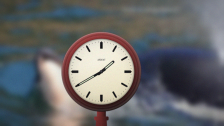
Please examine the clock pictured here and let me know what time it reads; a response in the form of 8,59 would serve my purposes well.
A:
1,40
